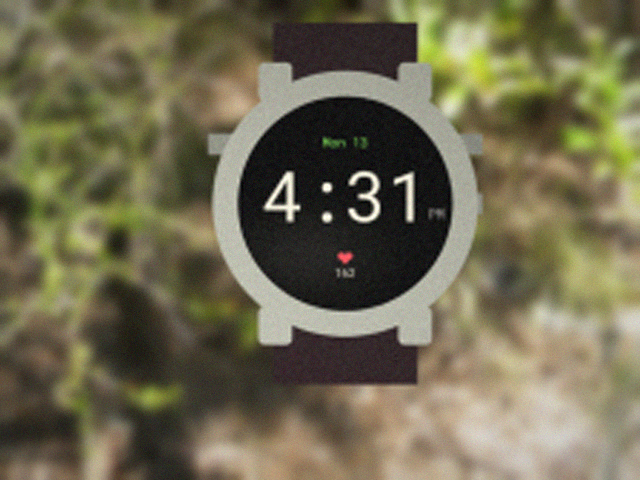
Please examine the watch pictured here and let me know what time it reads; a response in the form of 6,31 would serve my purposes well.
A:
4,31
